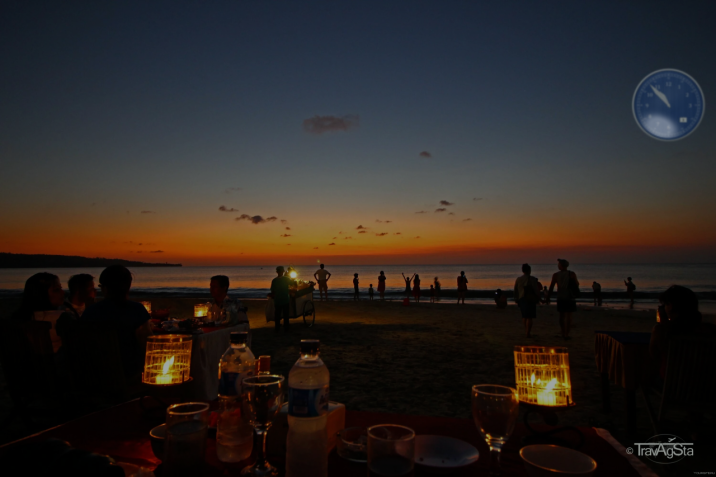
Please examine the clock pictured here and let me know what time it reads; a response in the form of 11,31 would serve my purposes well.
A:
10,53
